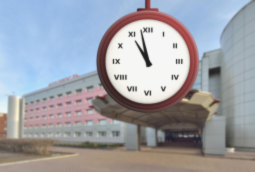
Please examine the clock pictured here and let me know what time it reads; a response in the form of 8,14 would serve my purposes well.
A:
10,58
